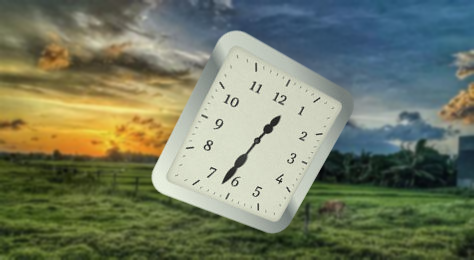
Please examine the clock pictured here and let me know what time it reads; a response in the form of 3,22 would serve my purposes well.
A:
12,32
